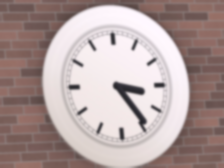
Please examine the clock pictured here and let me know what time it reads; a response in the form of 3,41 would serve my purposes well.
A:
3,24
